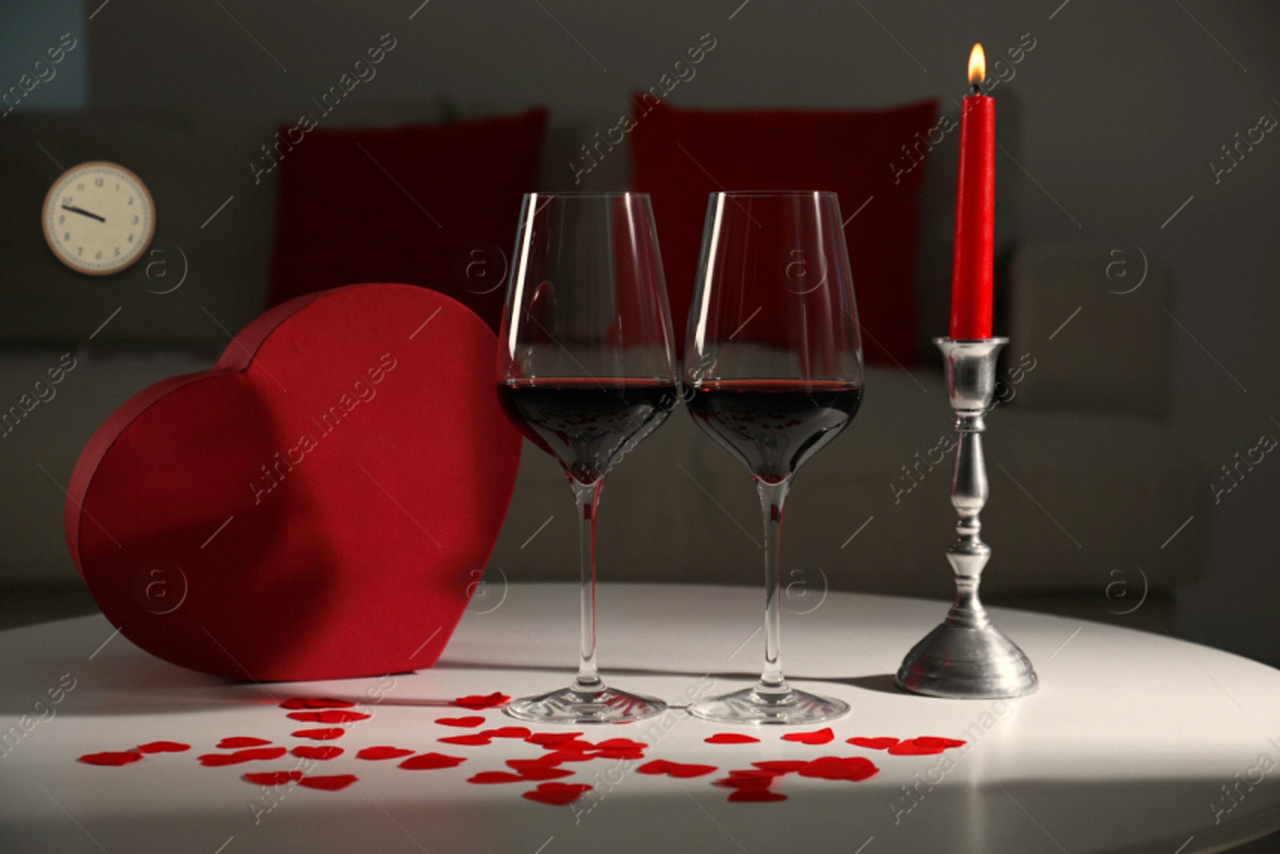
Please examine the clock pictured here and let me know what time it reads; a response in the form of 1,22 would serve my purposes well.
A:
9,48
